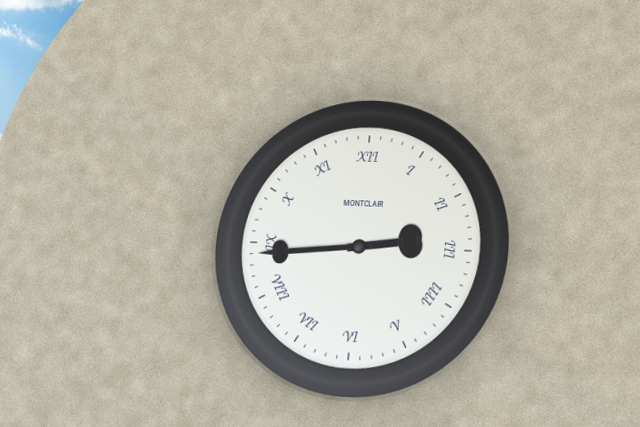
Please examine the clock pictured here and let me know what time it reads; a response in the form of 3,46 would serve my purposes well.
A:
2,44
